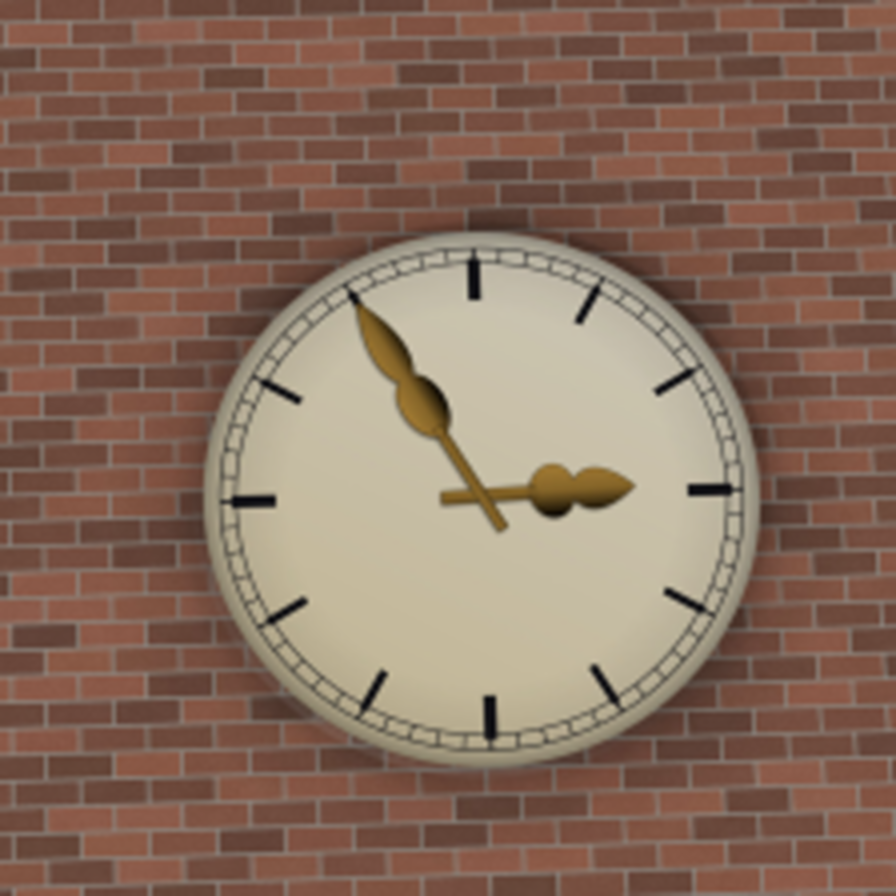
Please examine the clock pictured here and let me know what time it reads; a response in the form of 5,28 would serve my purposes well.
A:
2,55
